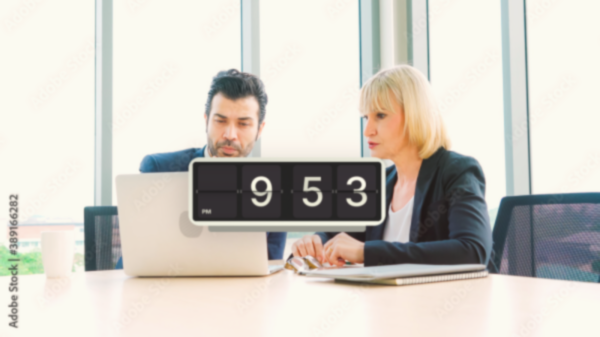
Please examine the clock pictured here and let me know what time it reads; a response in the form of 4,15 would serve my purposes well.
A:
9,53
